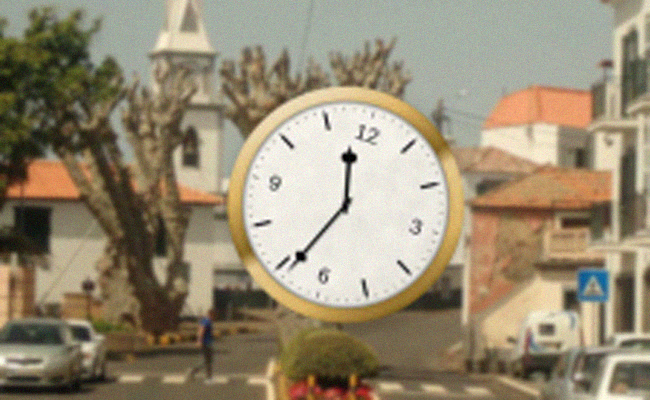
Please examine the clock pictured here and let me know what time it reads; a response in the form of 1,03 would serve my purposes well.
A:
11,34
